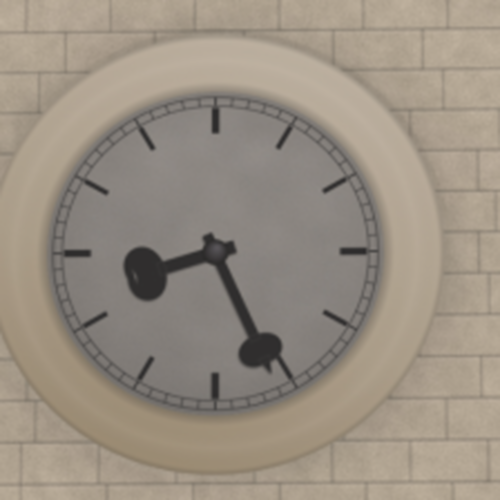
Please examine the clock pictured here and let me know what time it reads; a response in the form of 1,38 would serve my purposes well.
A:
8,26
